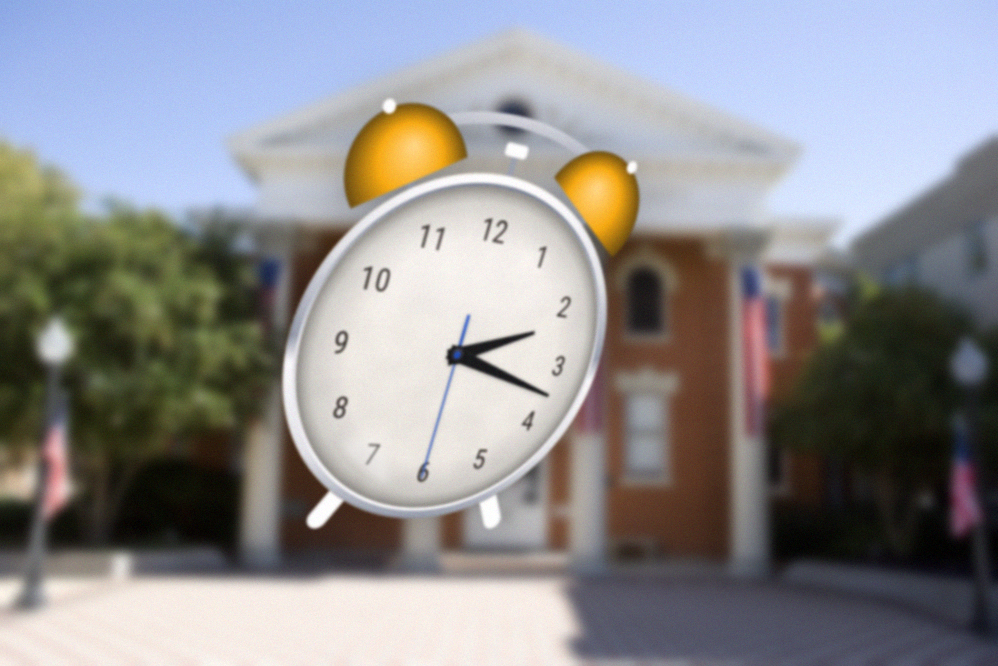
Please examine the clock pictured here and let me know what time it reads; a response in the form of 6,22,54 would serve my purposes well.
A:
2,17,30
